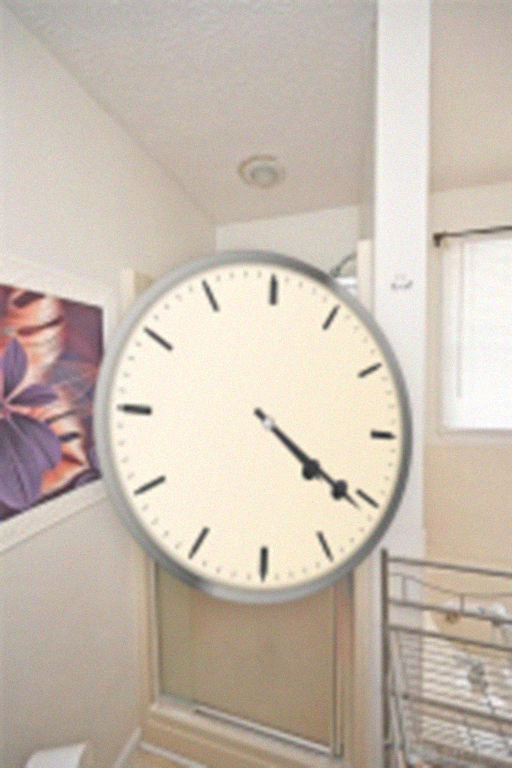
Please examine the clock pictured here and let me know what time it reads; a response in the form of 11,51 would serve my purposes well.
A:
4,21
